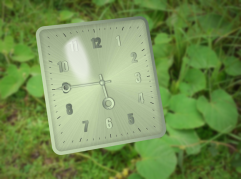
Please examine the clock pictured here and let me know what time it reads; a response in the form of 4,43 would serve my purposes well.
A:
5,45
